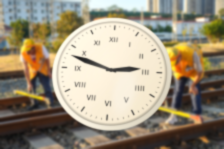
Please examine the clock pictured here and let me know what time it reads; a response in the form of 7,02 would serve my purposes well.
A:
2,48
